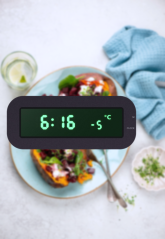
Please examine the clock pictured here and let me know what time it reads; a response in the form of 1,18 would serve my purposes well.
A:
6,16
